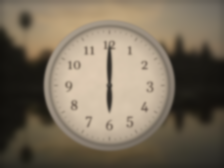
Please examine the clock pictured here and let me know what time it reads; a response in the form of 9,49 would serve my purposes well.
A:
6,00
